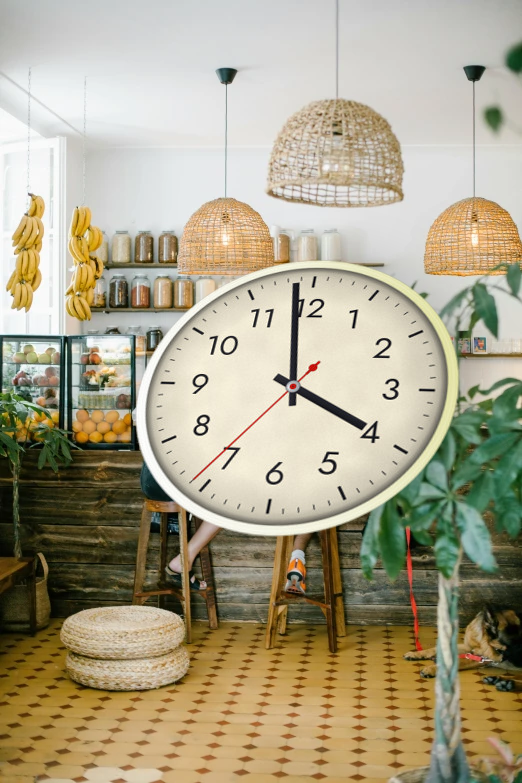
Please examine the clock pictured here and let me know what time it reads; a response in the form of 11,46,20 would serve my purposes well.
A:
3,58,36
